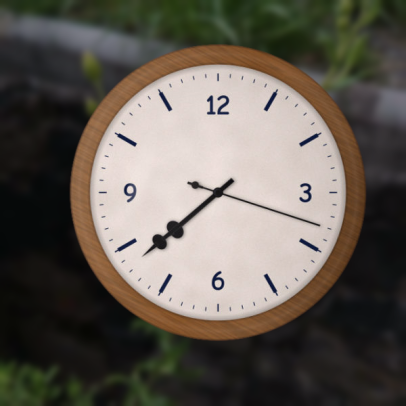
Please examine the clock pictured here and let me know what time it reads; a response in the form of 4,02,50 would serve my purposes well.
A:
7,38,18
